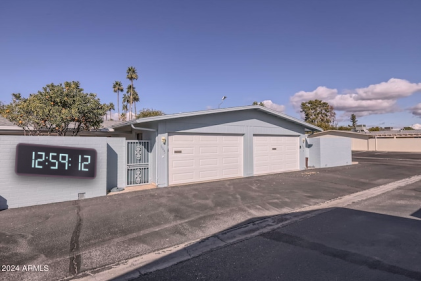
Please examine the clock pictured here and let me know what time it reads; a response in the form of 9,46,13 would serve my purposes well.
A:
12,59,12
